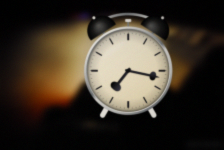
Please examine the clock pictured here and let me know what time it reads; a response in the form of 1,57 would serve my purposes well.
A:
7,17
